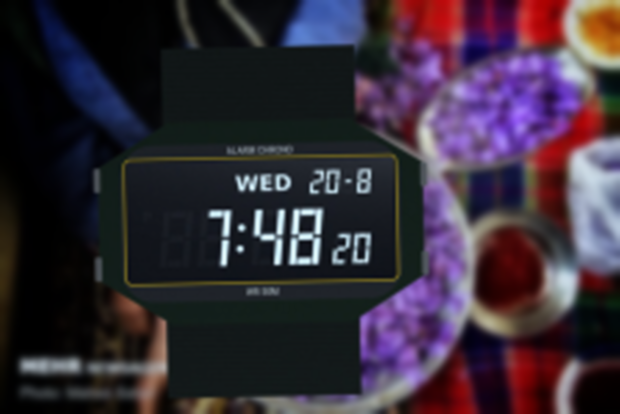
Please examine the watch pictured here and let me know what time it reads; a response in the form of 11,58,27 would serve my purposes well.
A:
7,48,20
